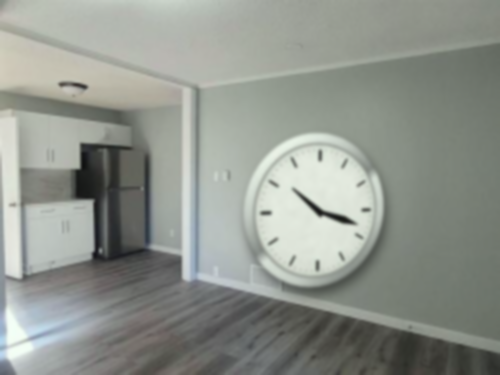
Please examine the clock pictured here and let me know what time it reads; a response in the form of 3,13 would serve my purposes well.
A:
10,18
